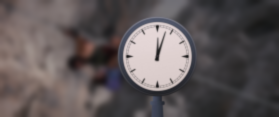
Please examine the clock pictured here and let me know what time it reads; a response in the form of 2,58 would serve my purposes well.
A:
12,03
